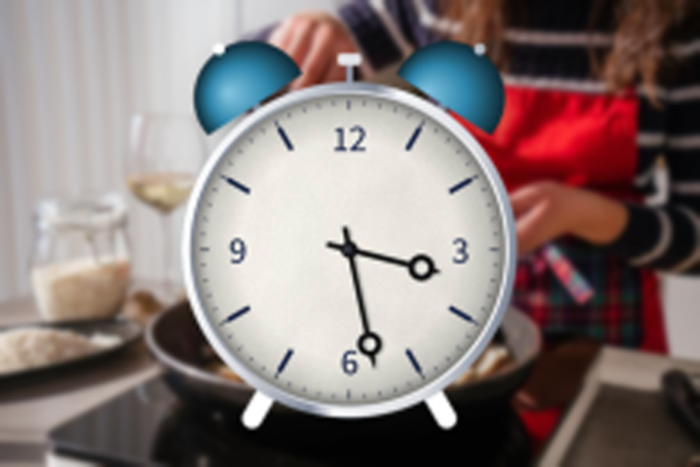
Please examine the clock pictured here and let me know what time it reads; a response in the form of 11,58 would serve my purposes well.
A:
3,28
